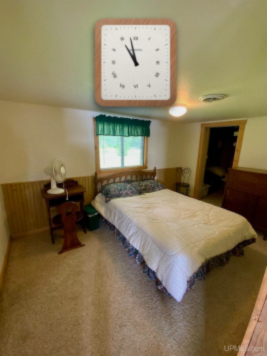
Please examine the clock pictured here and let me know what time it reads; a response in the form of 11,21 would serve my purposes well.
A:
10,58
